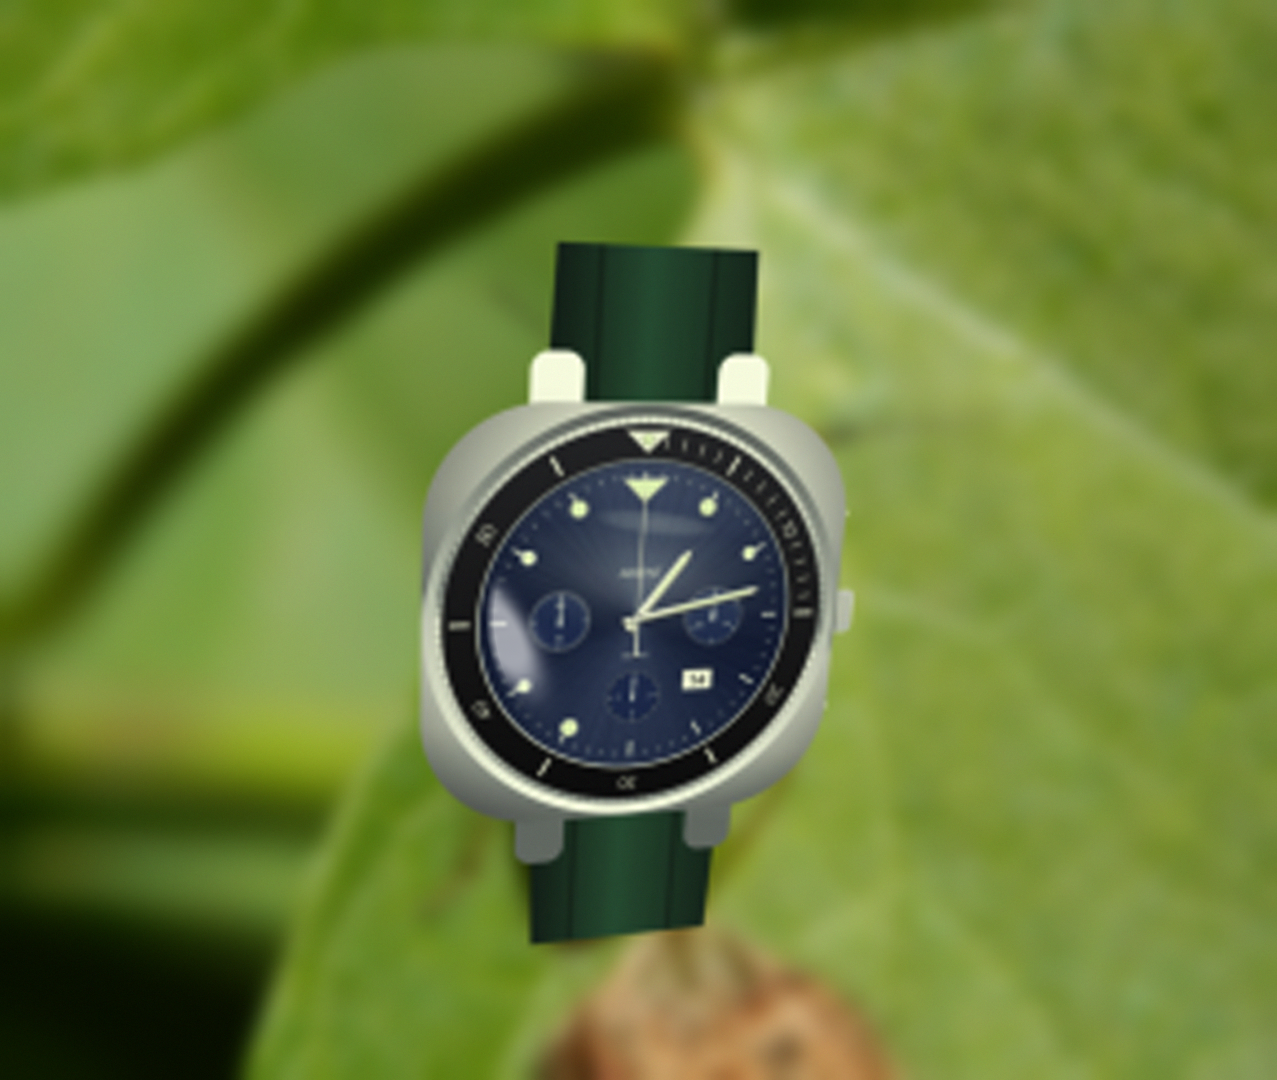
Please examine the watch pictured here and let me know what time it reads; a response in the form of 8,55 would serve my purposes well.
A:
1,13
